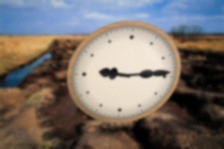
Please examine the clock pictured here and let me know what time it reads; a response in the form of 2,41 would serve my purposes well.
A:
9,14
